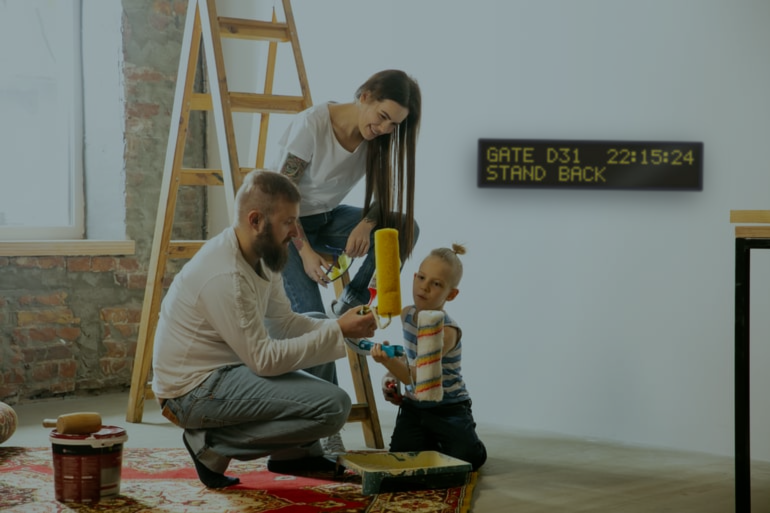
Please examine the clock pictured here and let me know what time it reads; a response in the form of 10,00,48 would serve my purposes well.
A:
22,15,24
